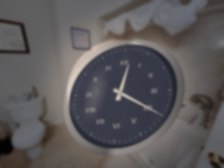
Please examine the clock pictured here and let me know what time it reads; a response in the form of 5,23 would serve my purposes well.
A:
12,20
